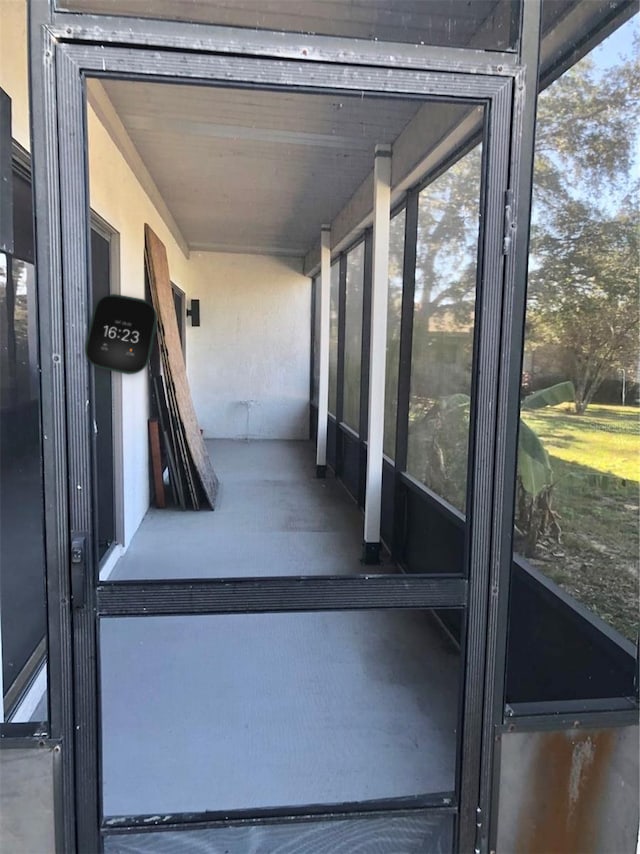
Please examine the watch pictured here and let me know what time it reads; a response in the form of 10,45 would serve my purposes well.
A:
16,23
